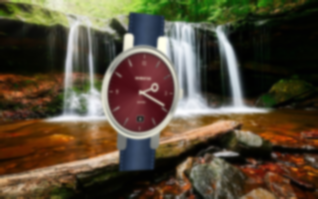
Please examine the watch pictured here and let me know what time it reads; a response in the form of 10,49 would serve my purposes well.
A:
2,19
